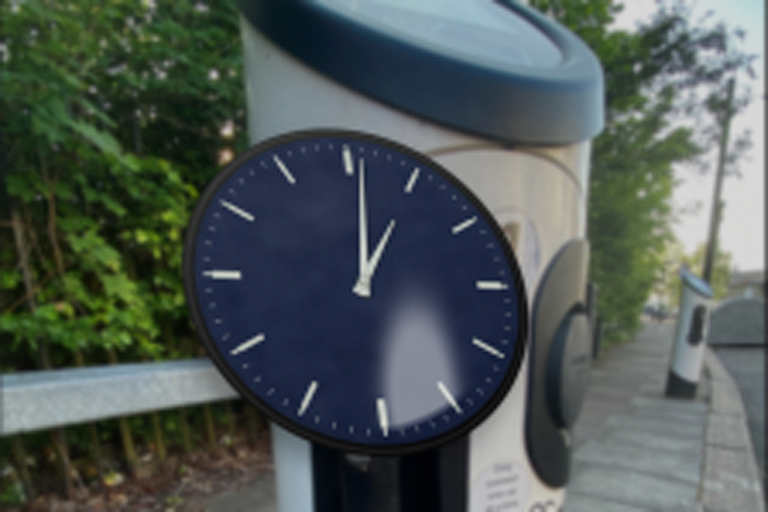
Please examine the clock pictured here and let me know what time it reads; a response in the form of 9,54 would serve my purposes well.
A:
1,01
